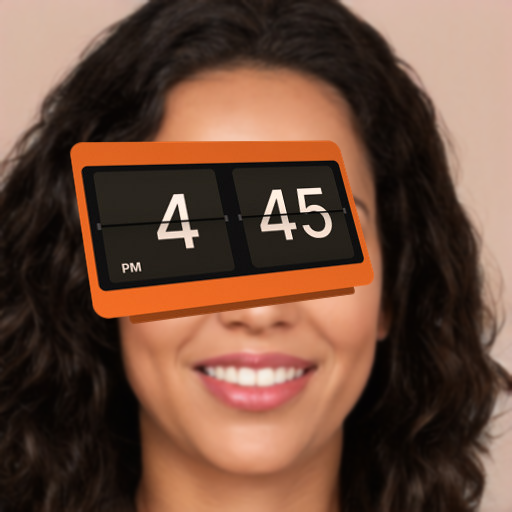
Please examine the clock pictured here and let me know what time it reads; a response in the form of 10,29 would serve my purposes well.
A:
4,45
